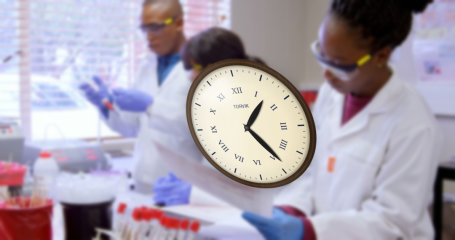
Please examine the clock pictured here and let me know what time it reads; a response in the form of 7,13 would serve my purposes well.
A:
1,24
